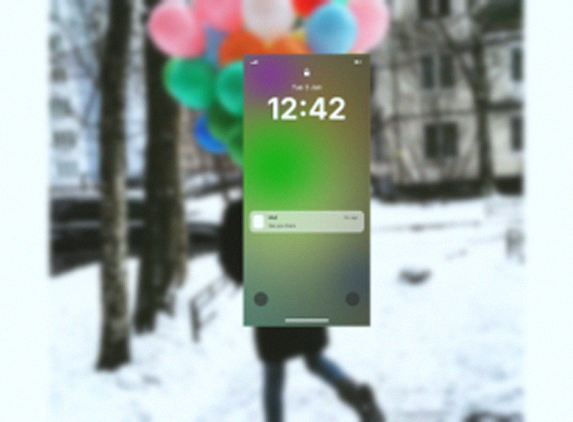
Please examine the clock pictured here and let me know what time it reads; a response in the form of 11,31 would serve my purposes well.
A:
12,42
